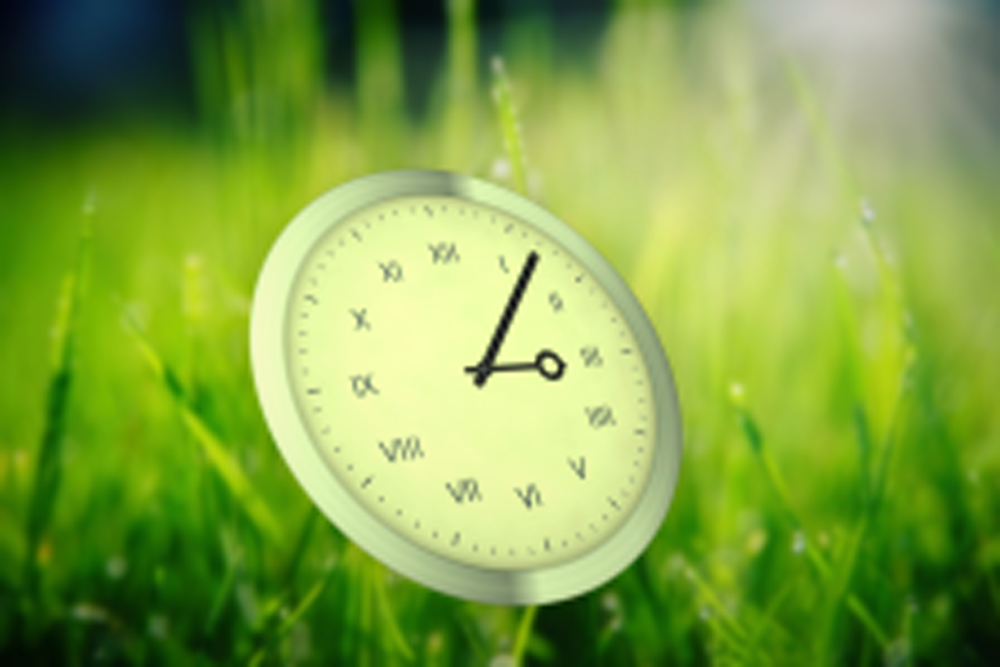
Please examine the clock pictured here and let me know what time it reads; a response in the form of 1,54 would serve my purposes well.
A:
3,07
